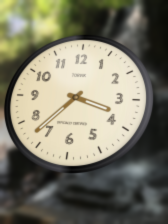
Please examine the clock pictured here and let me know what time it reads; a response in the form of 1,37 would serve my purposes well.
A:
3,37
